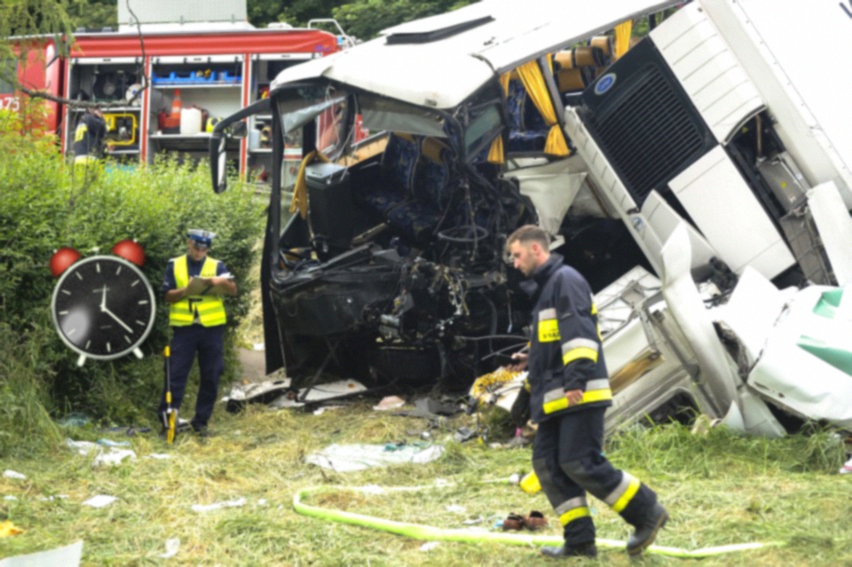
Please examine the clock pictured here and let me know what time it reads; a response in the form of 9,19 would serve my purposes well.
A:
12,23
